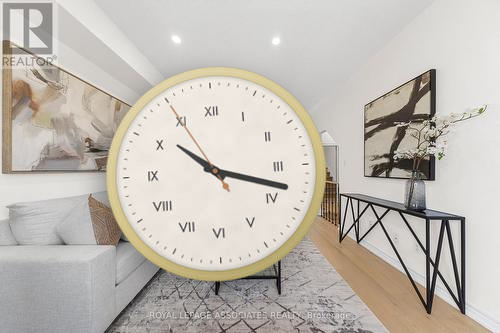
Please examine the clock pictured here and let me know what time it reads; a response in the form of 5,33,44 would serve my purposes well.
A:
10,17,55
